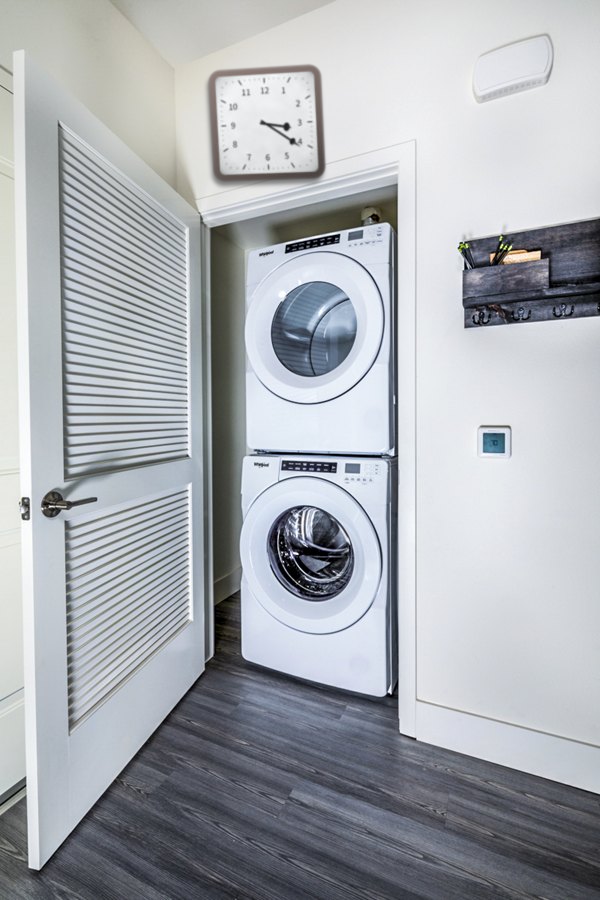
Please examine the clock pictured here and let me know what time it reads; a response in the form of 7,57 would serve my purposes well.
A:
3,21
